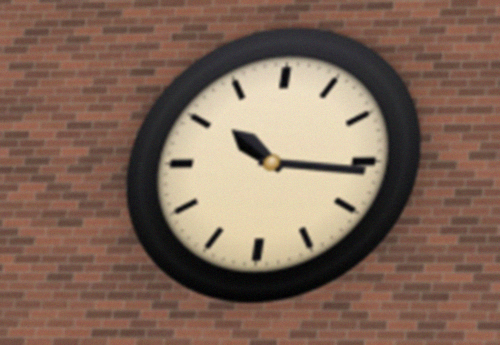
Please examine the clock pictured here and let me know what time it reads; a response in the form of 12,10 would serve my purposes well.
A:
10,16
